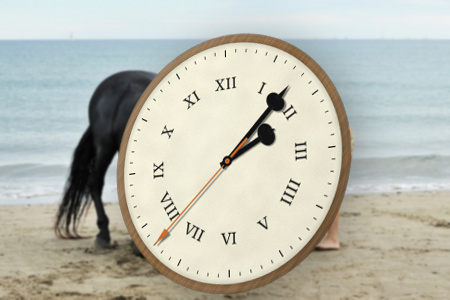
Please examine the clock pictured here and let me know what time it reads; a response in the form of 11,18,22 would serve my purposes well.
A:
2,07,38
